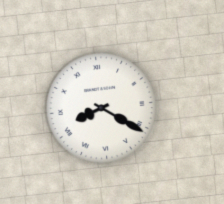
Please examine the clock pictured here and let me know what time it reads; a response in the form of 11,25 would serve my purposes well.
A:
8,21
